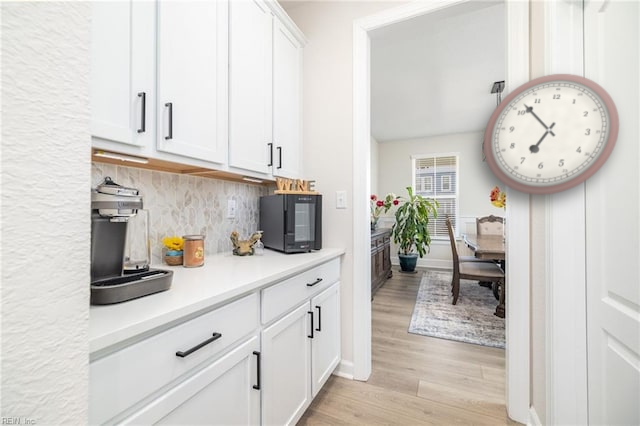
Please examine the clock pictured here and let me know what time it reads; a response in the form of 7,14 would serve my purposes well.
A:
6,52
